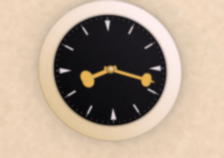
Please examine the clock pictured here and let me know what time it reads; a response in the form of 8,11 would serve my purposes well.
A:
8,18
